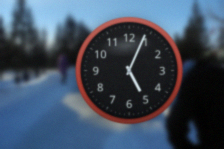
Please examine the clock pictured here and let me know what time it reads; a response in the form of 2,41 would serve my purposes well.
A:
5,04
